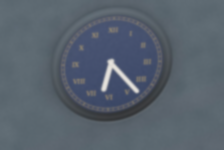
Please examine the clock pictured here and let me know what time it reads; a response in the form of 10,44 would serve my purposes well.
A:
6,23
